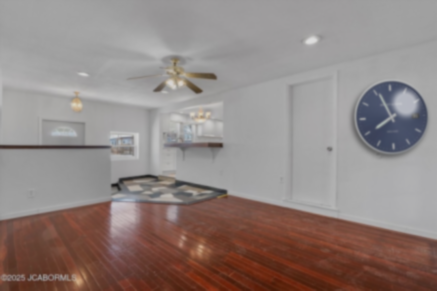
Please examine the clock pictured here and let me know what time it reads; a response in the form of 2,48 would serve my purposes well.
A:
7,56
